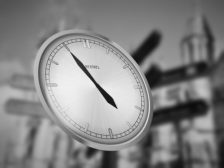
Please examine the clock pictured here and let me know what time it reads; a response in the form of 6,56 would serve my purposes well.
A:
4,55
